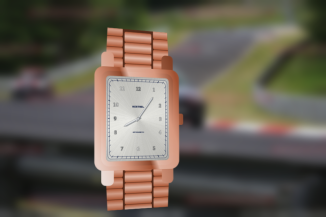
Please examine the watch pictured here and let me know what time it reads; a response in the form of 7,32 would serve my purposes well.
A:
8,06
